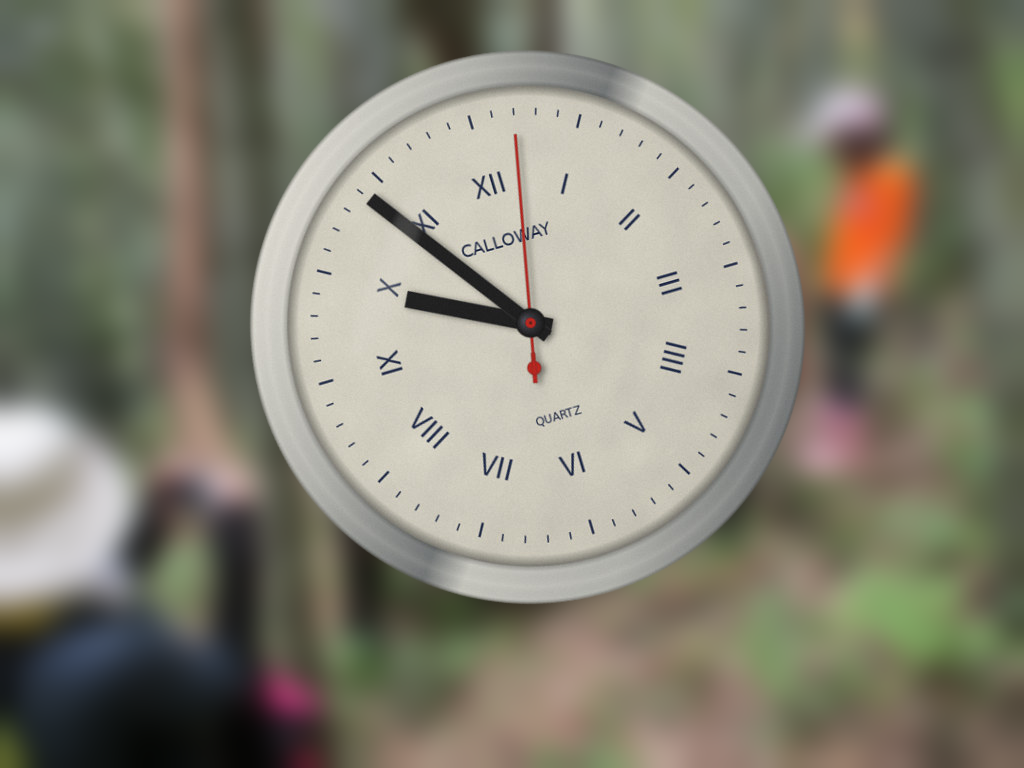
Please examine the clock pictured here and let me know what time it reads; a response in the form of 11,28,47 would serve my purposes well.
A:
9,54,02
